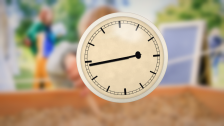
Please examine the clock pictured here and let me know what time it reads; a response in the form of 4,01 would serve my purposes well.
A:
2,44
